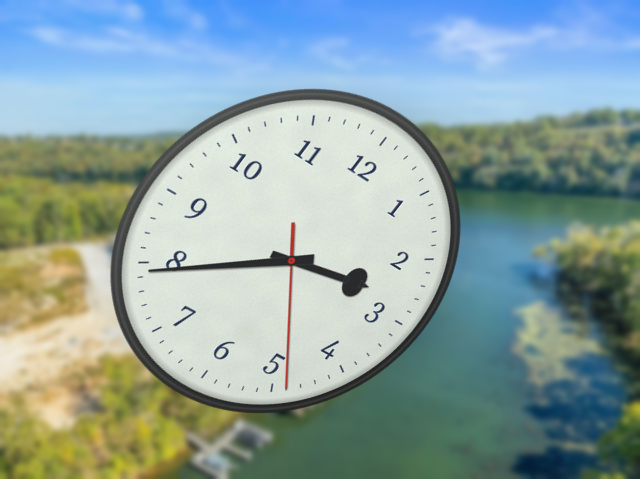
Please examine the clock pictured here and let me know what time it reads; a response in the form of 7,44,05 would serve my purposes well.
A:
2,39,24
